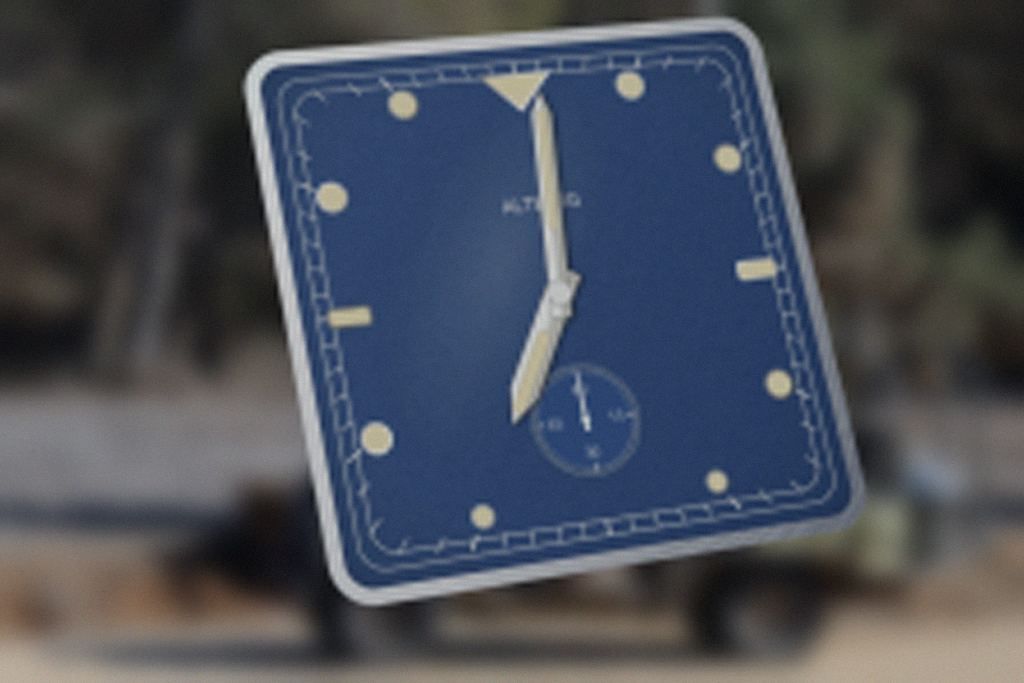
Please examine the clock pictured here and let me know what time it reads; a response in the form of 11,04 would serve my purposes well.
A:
7,01
